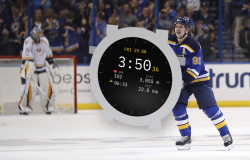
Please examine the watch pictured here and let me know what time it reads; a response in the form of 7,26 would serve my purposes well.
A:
3,50
